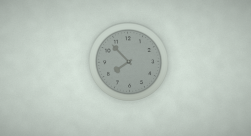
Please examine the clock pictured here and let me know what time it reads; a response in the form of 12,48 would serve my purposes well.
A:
7,53
